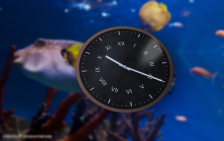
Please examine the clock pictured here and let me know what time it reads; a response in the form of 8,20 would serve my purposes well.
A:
10,20
